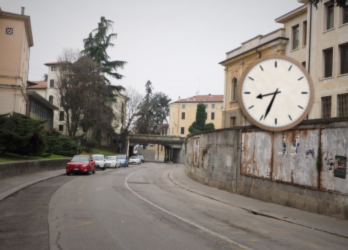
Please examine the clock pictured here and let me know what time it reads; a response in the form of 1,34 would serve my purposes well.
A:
8,34
